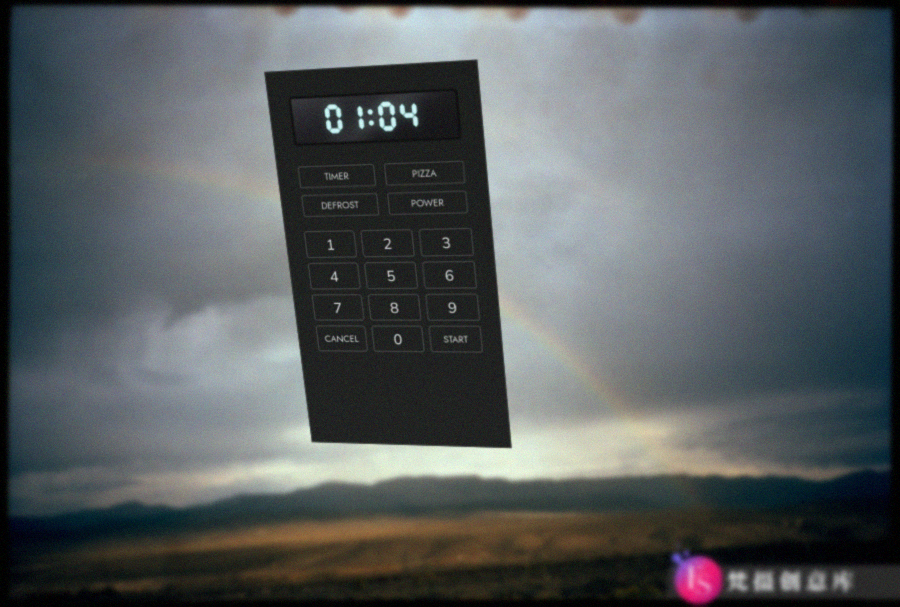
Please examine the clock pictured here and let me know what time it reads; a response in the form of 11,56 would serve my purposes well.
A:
1,04
